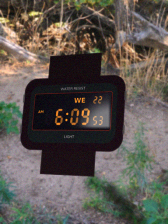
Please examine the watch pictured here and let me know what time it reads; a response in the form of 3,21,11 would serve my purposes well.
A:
6,09,53
